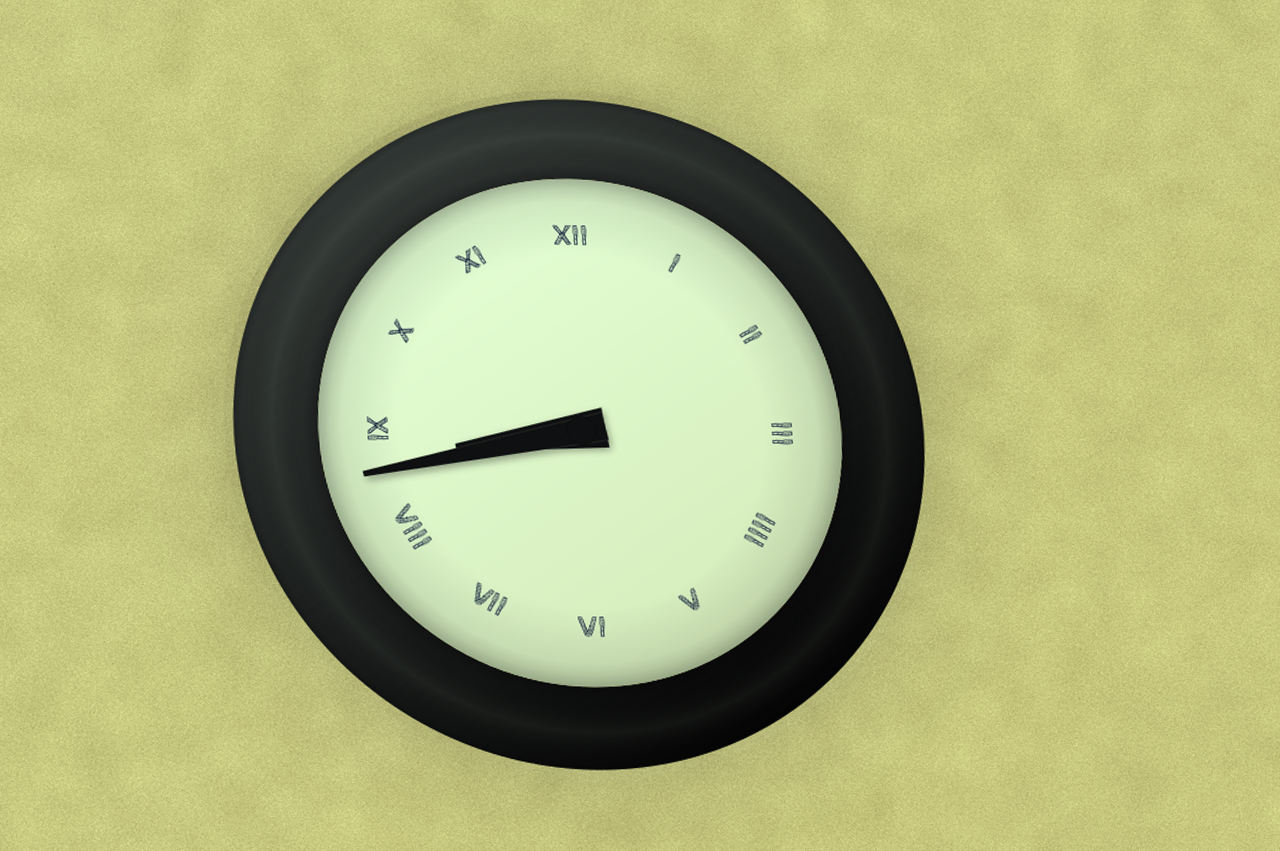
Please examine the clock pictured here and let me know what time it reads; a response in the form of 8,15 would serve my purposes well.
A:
8,43
